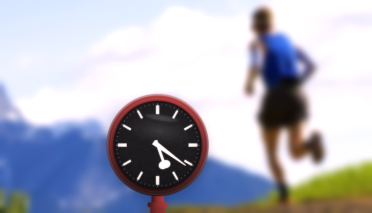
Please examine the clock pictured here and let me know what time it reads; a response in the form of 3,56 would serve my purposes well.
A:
5,21
